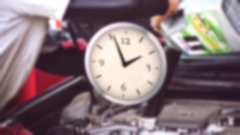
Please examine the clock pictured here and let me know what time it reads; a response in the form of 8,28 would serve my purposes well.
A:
1,56
